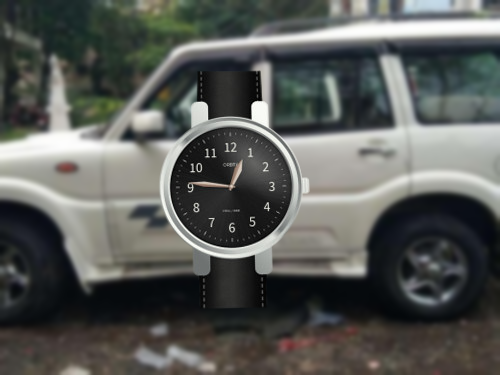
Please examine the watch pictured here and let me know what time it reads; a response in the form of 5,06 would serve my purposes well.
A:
12,46
